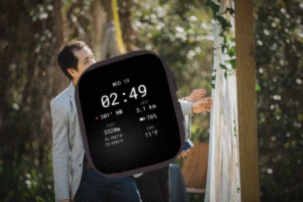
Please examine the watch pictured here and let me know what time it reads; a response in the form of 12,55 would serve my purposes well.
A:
2,49
